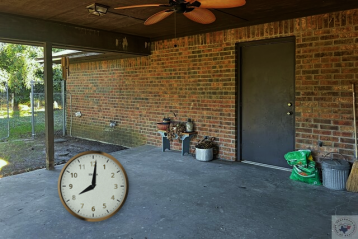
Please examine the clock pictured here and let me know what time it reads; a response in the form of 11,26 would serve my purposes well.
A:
8,01
